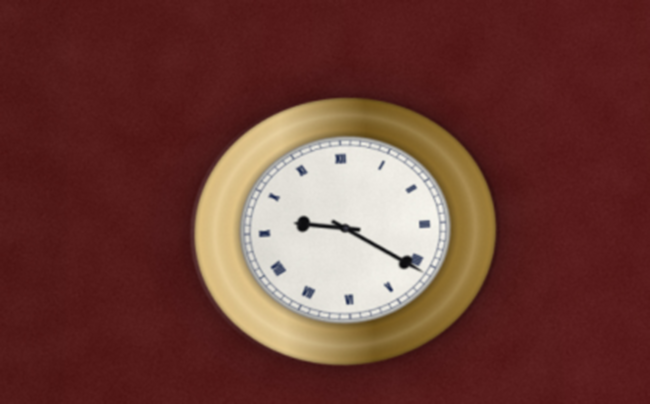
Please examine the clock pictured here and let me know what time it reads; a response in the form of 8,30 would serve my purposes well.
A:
9,21
